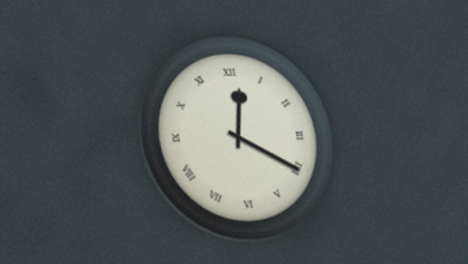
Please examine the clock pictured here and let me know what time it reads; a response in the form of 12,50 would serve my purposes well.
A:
12,20
